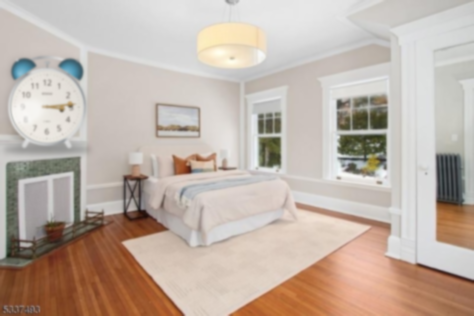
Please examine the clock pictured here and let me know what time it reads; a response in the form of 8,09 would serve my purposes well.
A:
3,14
